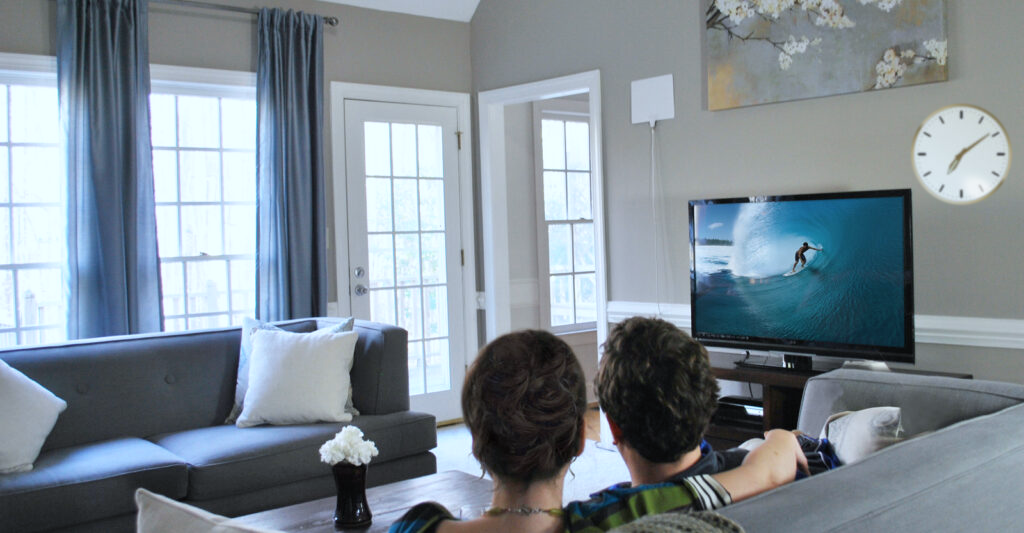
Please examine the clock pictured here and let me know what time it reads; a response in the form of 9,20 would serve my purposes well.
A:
7,09
